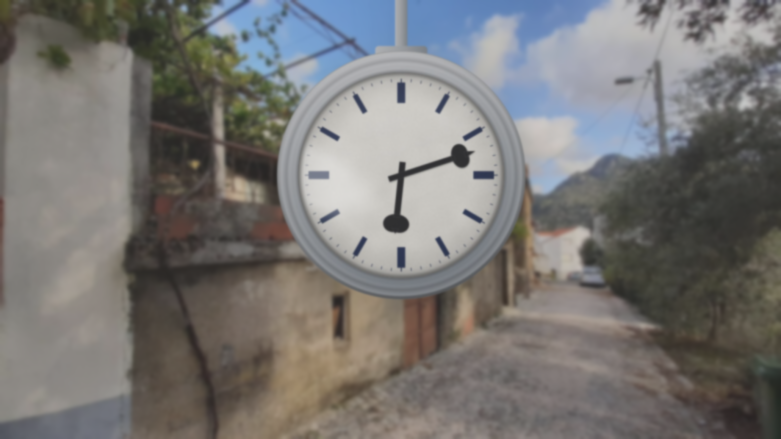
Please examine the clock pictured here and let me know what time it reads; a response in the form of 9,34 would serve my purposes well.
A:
6,12
